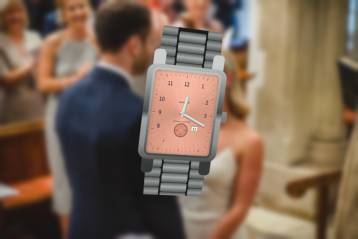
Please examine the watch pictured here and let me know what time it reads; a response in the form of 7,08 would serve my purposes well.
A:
12,19
